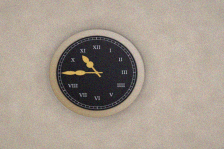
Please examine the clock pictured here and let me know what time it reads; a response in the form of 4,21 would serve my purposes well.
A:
10,45
